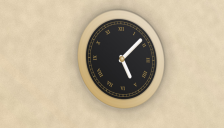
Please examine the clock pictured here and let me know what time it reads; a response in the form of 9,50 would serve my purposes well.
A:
5,08
